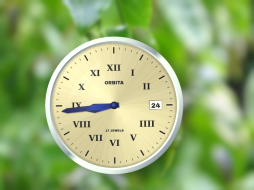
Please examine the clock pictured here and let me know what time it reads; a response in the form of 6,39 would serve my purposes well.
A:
8,44
